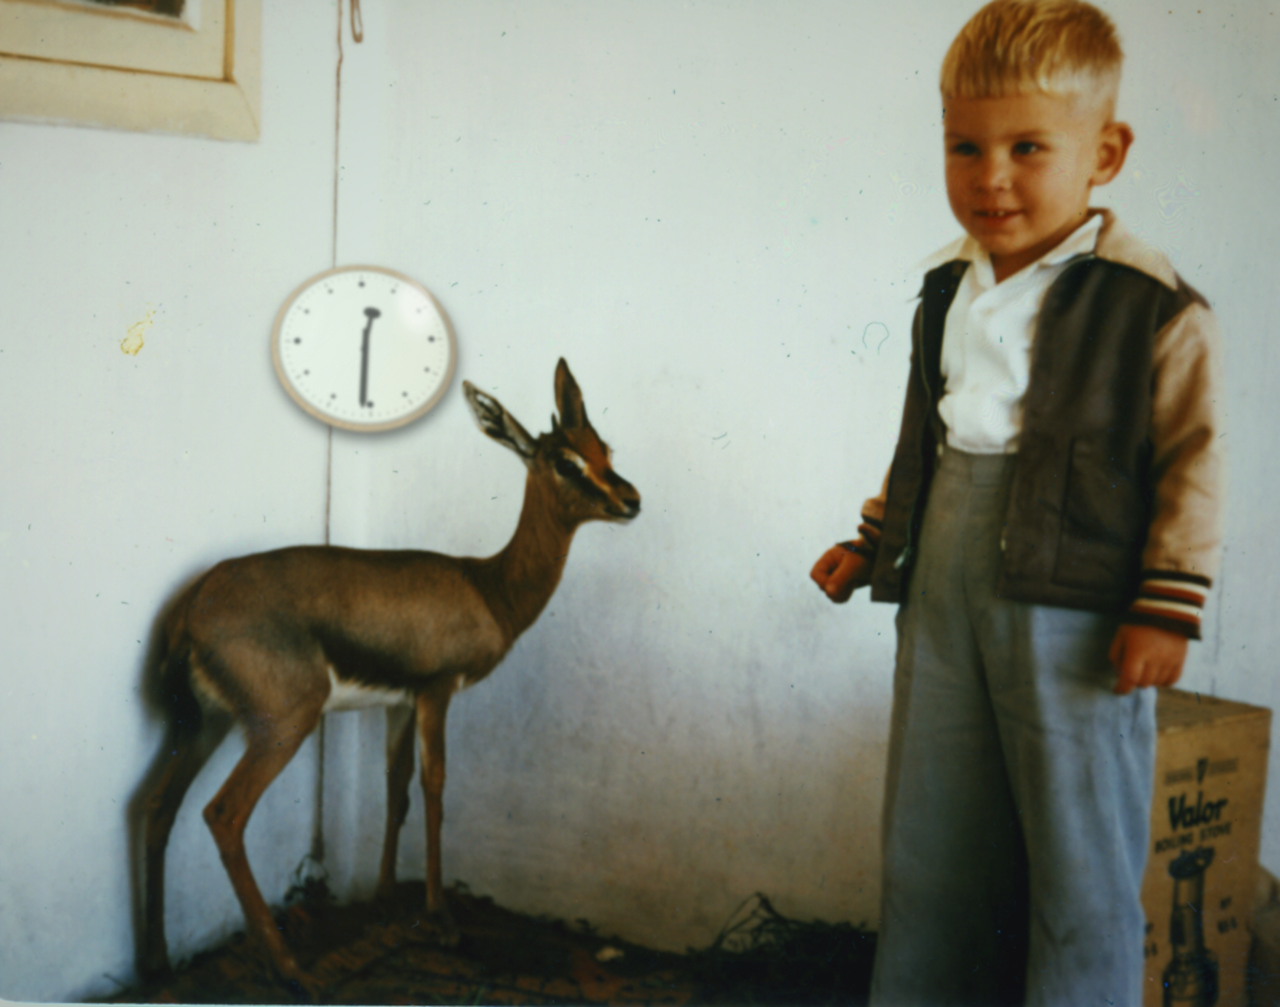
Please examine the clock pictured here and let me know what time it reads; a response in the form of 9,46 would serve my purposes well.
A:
12,31
